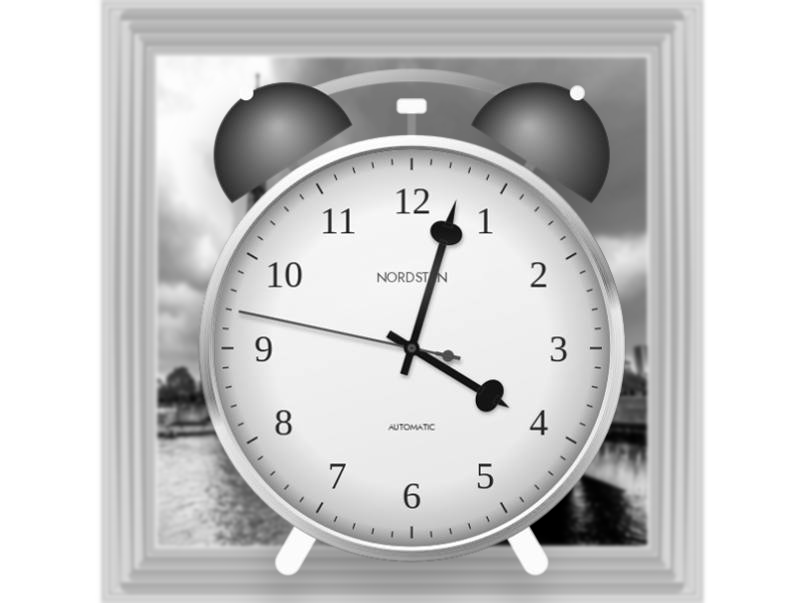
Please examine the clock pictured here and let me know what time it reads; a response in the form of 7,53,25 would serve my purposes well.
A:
4,02,47
